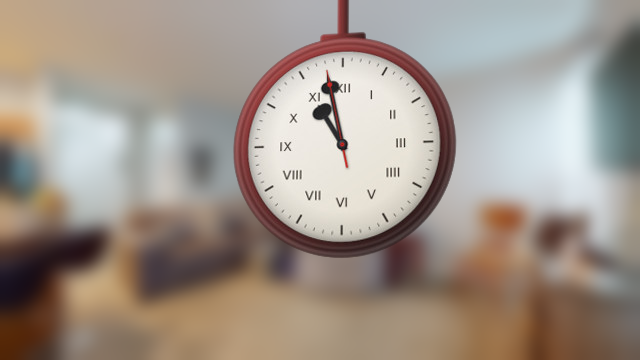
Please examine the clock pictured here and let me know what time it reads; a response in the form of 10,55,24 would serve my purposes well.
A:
10,57,58
